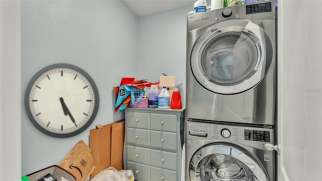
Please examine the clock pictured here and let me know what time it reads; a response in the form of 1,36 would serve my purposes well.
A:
5,25
